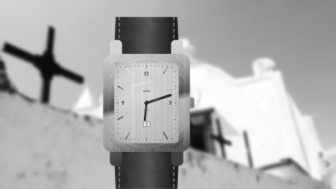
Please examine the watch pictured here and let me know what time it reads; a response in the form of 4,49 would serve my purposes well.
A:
6,12
